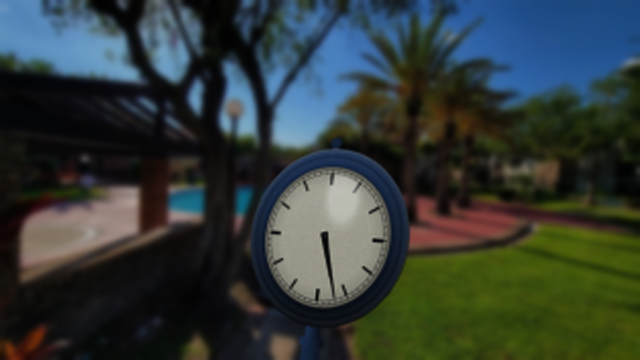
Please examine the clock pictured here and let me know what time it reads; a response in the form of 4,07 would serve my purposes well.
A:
5,27
